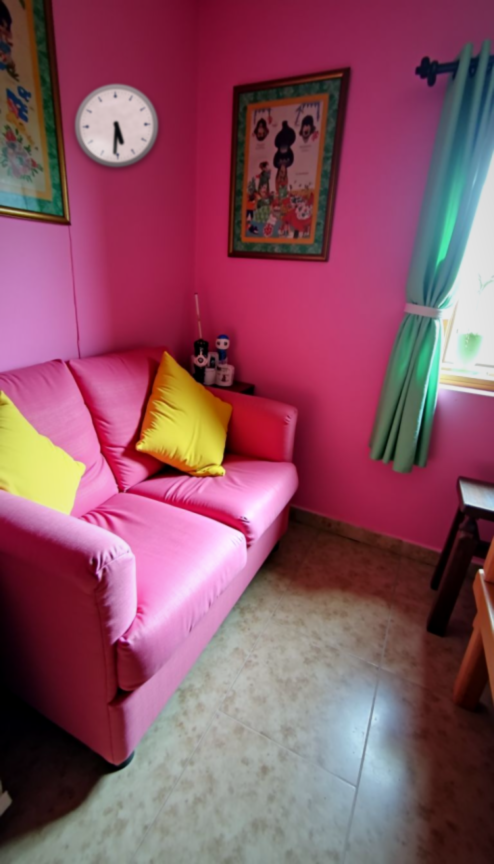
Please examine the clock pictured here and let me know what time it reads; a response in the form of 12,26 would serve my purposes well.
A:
5,31
